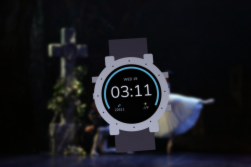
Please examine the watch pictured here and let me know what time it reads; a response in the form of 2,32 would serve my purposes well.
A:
3,11
